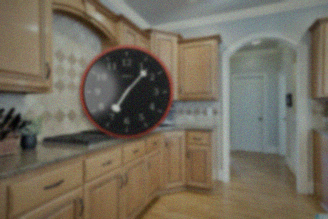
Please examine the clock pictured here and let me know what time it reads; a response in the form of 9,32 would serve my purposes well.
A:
7,07
